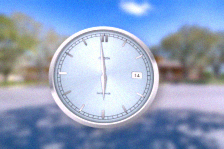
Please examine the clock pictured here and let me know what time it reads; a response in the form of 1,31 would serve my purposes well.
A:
5,59
